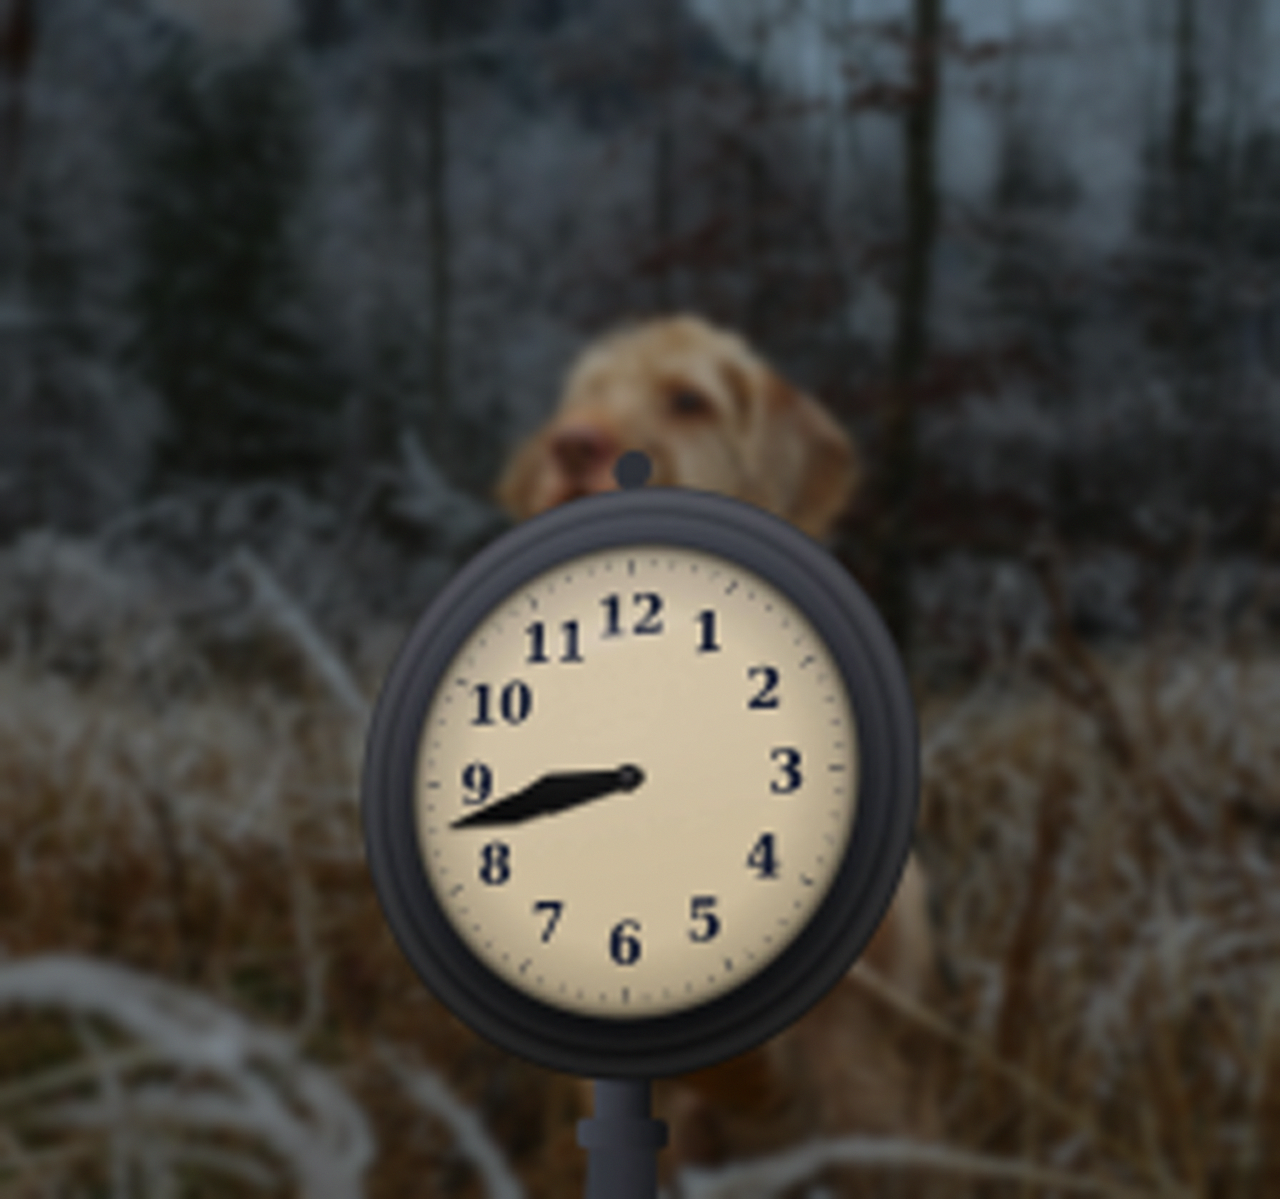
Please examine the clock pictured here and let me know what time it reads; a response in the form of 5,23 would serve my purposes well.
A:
8,43
